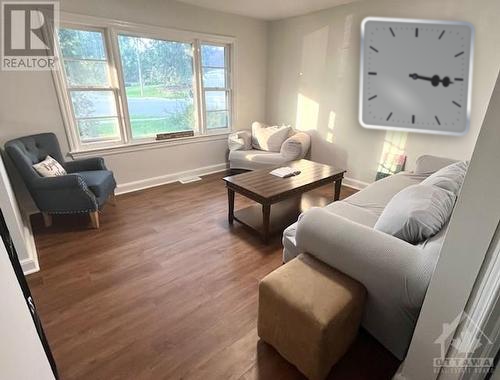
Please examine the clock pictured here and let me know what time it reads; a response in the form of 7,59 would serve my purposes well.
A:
3,16
